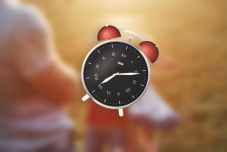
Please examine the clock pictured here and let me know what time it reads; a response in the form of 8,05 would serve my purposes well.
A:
7,11
